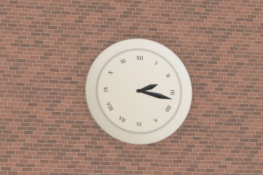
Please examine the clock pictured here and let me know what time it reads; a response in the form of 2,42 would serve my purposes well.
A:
2,17
